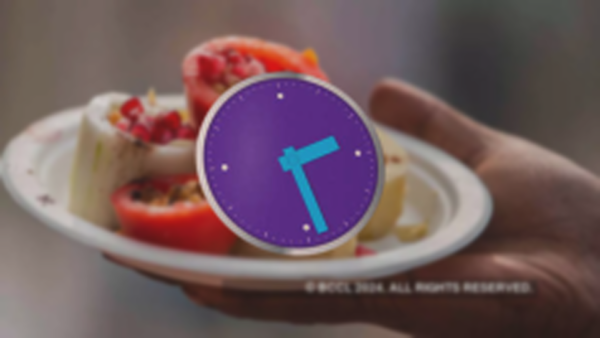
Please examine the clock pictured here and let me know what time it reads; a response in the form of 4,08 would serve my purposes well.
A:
2,28
